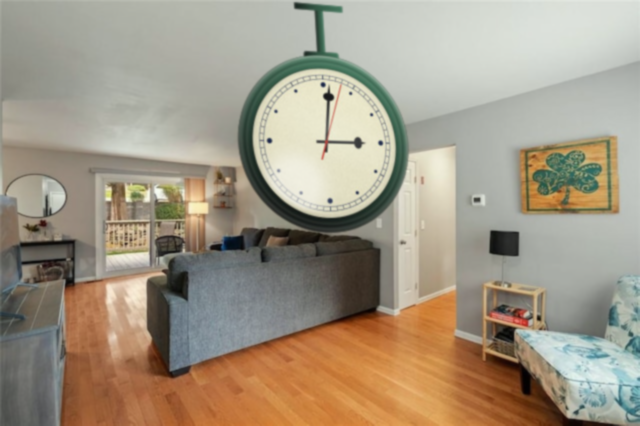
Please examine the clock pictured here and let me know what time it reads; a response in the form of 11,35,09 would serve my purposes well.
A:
3,01,03
